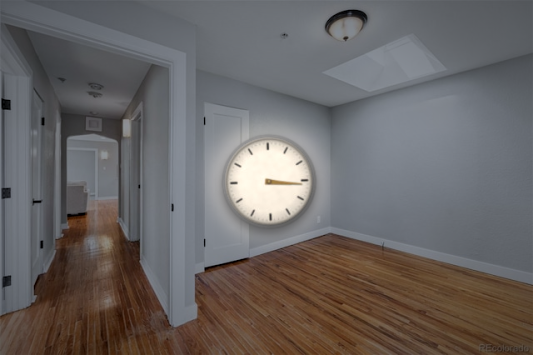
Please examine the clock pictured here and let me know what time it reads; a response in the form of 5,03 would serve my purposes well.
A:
3,16
